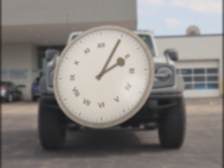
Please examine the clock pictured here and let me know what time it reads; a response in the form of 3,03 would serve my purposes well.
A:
2,05
